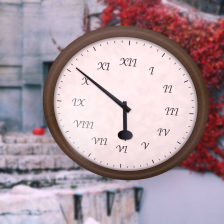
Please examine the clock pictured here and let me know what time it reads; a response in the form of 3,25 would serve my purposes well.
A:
5,51
